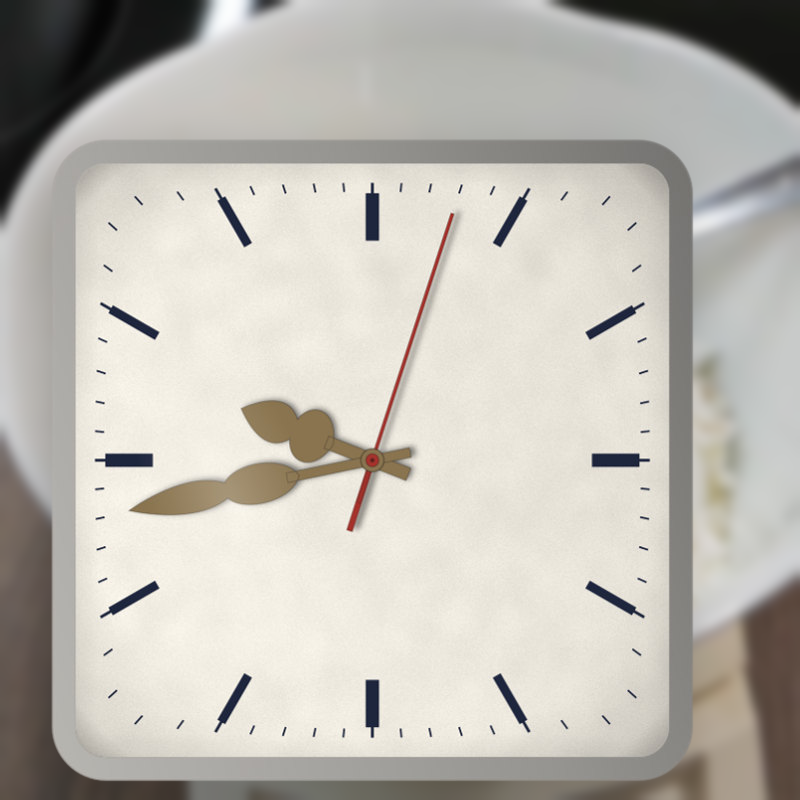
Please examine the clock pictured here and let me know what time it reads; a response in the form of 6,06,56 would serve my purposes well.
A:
9,43,03
